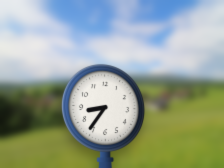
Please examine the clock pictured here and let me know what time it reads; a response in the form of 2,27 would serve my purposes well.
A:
8,36
